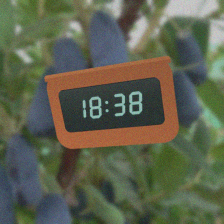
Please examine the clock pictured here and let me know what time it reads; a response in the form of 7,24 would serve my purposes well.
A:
18,38
